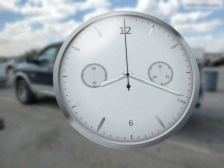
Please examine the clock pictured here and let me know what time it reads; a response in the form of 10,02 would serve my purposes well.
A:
8,19
